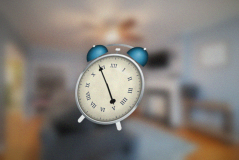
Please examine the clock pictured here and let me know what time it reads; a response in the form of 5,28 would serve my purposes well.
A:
4,54
